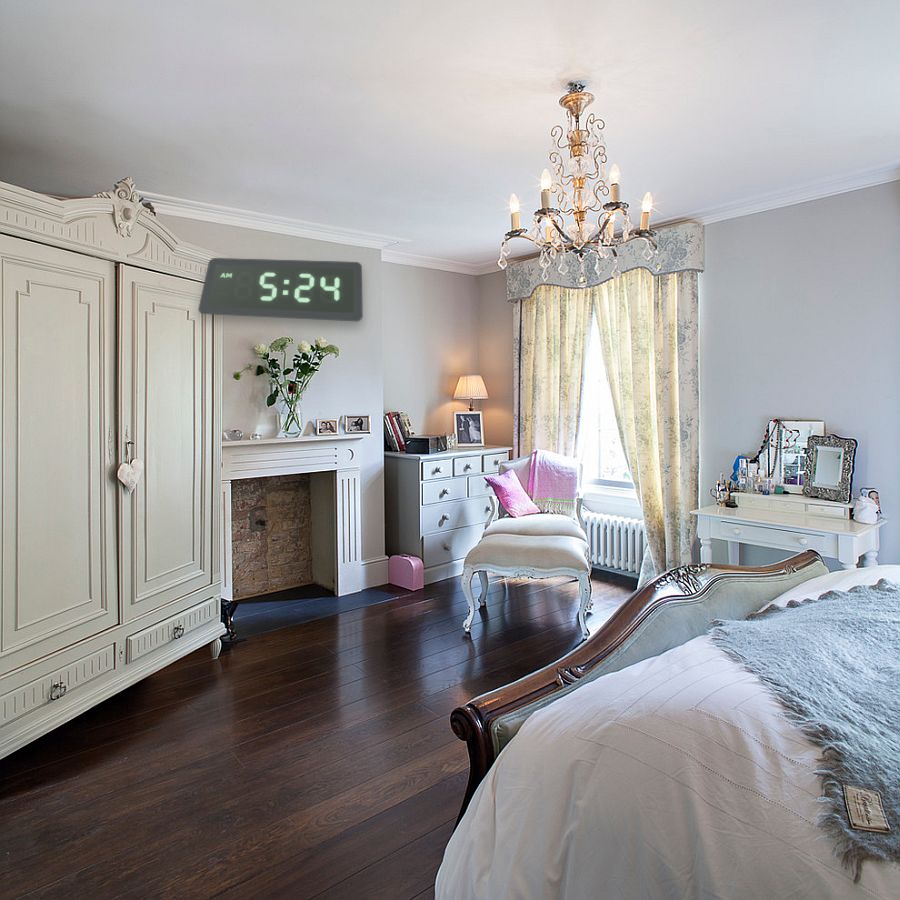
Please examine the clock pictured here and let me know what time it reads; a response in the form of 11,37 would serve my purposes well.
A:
5,24
